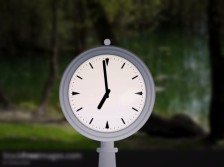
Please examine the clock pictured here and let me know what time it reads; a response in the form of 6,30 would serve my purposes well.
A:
6,59
